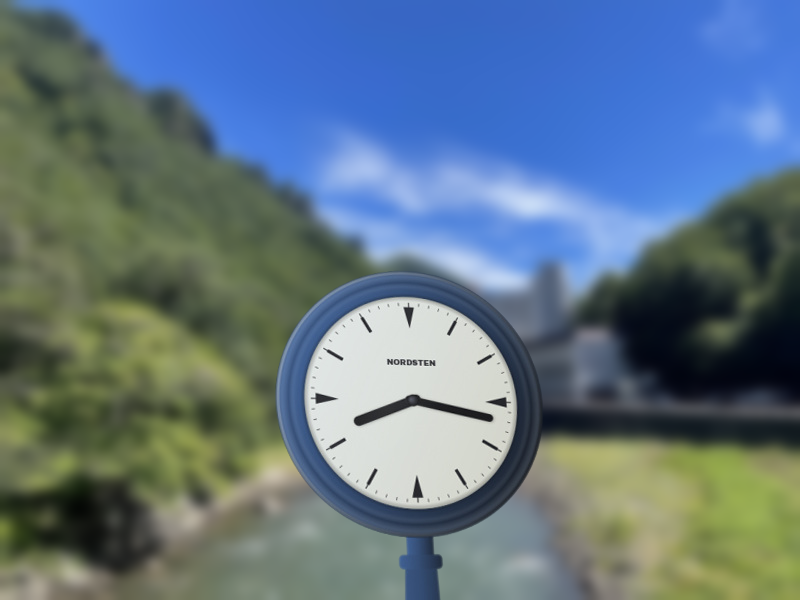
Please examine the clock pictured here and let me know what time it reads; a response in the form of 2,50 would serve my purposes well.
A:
8,17
